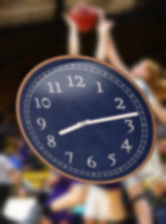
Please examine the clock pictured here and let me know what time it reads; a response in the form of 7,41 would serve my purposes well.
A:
8,13
